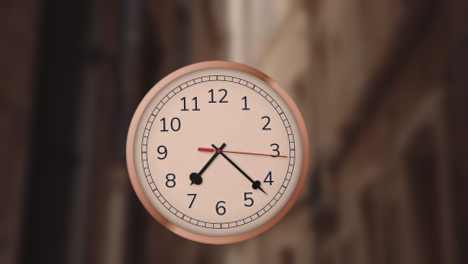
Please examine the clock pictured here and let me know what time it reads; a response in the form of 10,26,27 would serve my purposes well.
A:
7,22,16
